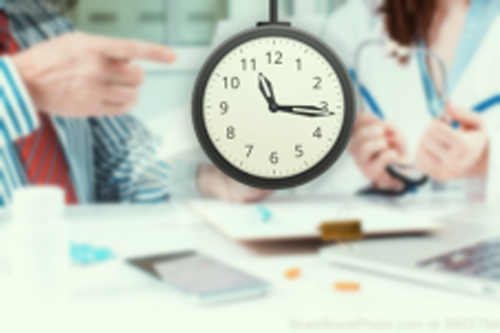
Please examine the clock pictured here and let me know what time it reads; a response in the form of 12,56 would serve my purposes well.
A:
11,16
